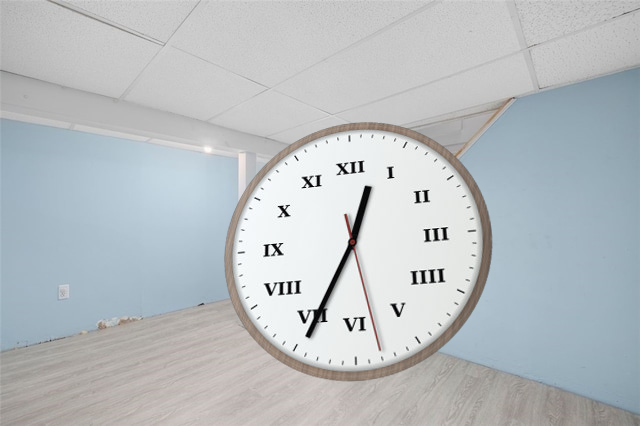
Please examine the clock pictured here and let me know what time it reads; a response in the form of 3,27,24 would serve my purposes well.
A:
12,34,28
